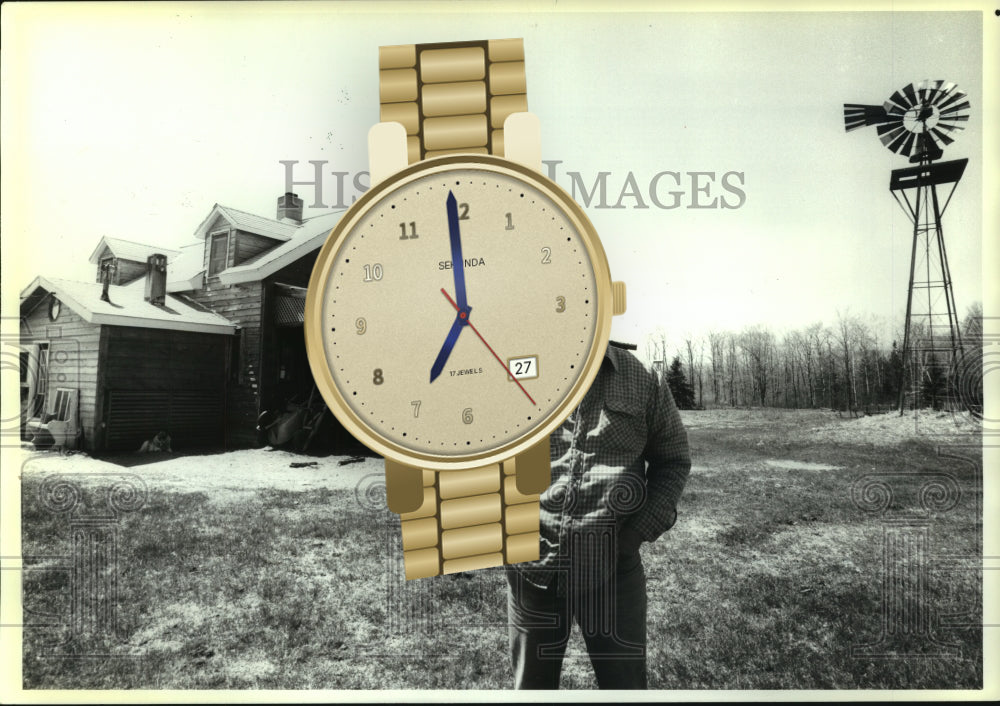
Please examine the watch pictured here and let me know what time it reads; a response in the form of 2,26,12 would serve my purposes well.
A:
6,59,24
